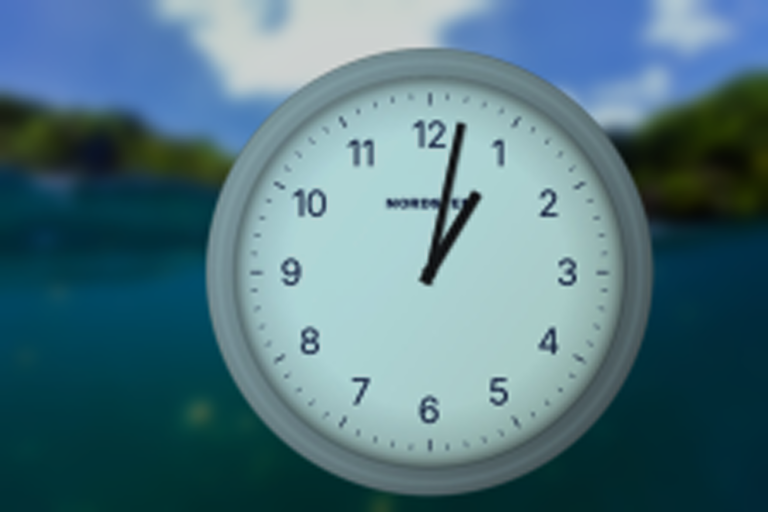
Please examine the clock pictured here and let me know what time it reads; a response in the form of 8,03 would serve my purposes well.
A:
1,02
